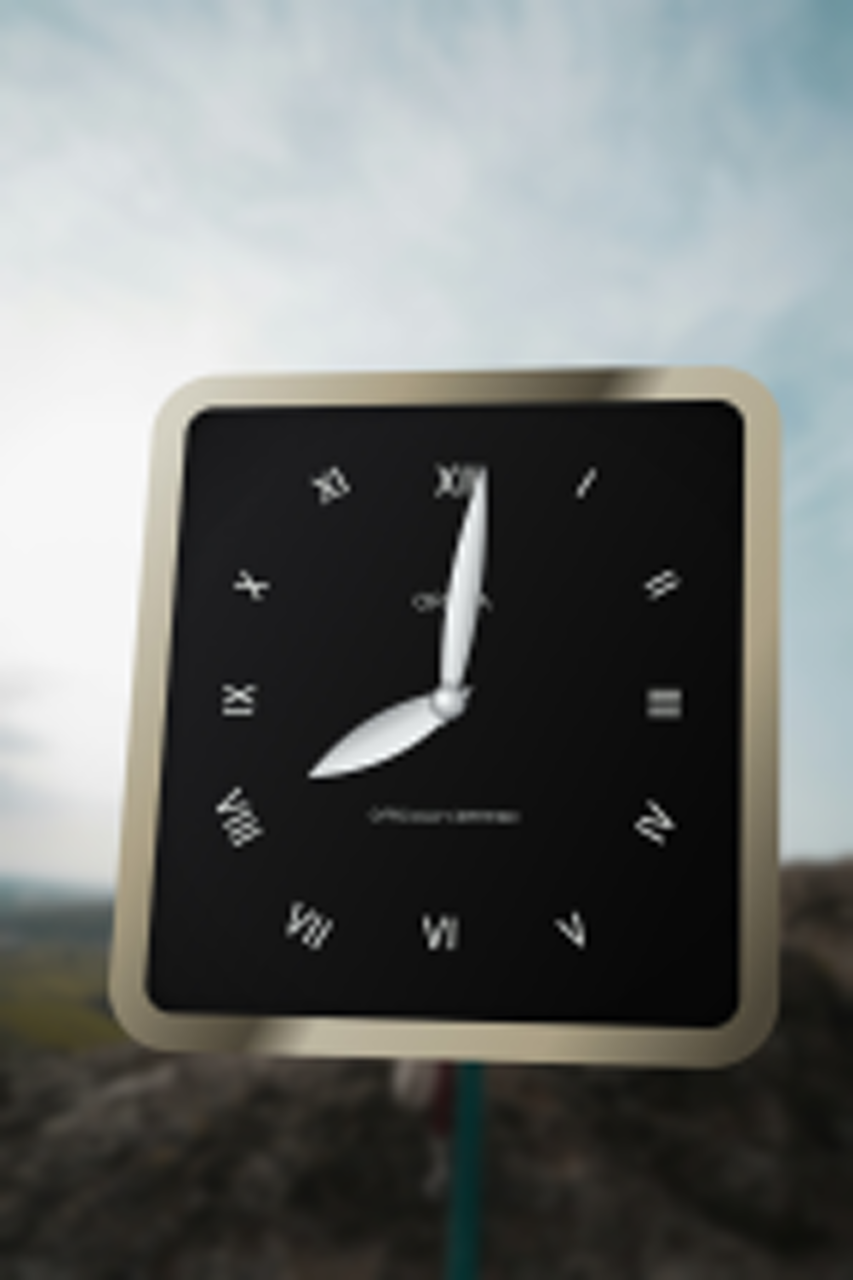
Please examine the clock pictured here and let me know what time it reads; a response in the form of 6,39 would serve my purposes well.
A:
8,01
